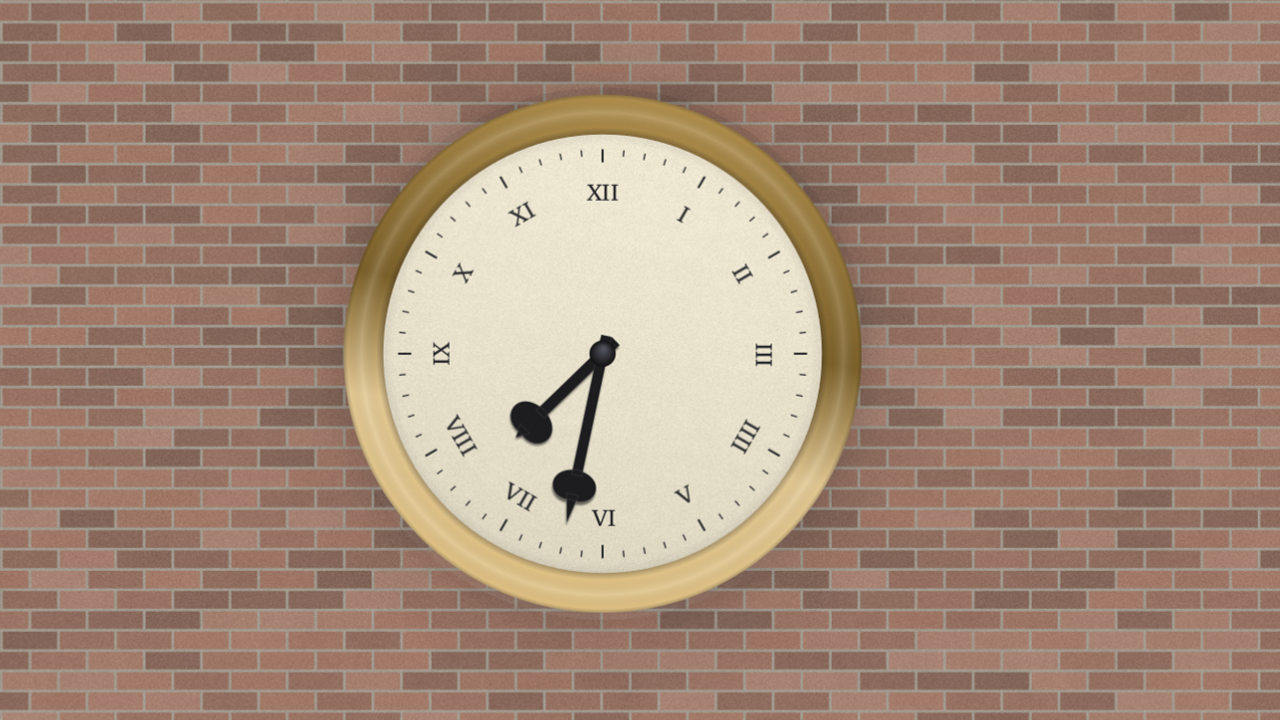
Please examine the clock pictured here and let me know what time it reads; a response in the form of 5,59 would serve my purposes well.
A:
7,32
